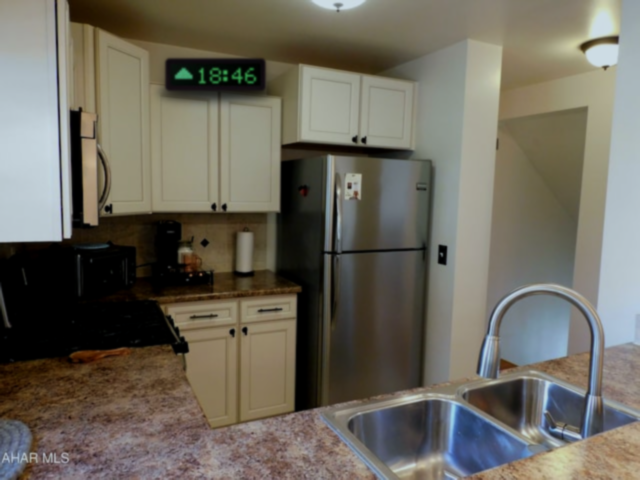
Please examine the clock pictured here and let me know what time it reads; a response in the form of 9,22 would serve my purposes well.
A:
18,46
